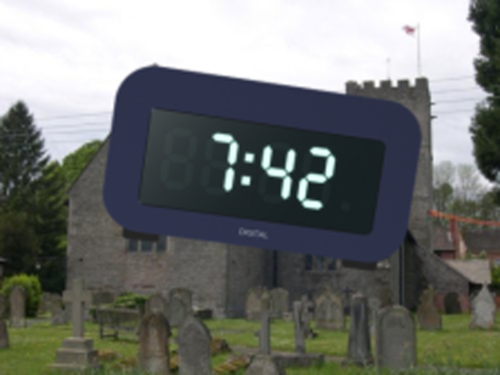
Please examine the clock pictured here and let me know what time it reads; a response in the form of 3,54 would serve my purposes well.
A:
7,42
